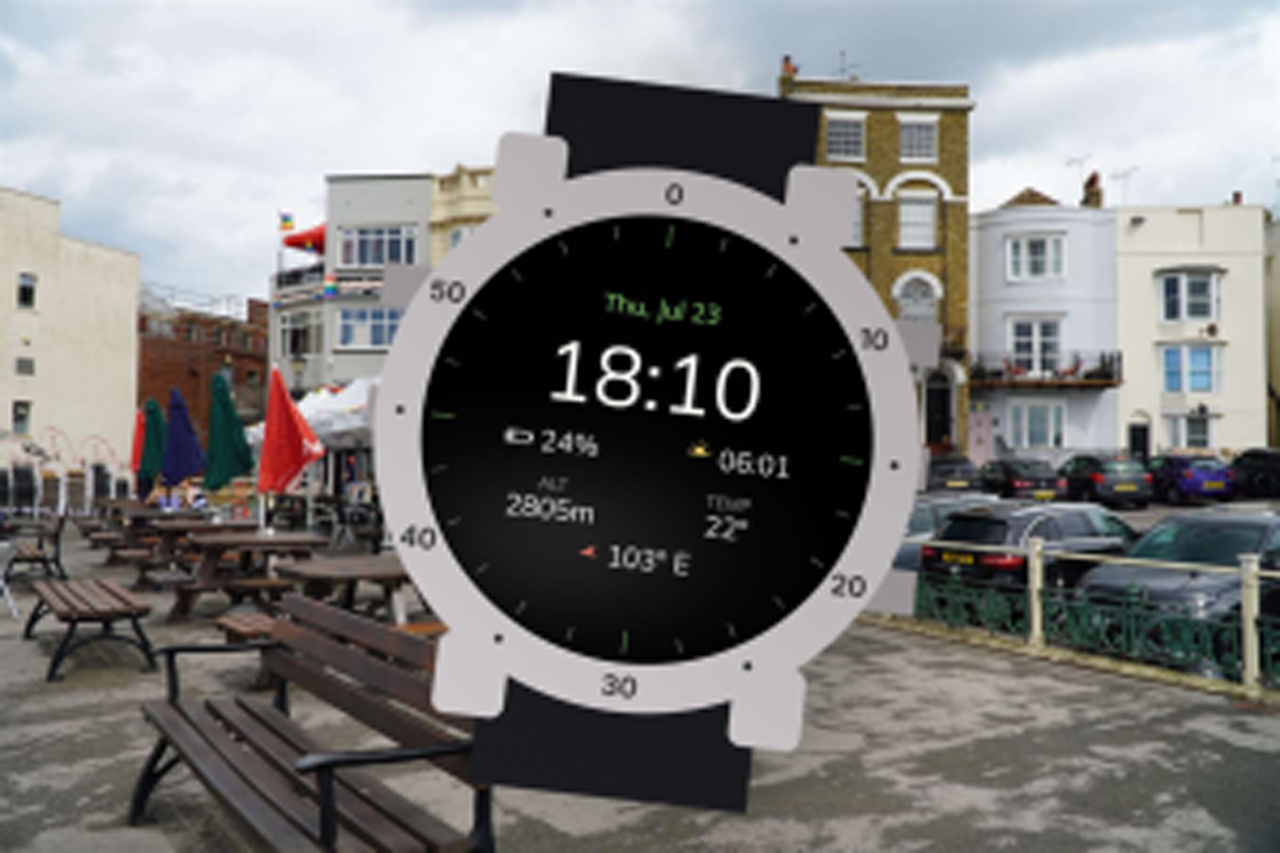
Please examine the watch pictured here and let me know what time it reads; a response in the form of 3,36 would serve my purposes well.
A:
18,10
